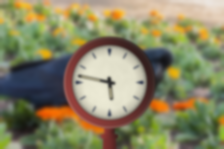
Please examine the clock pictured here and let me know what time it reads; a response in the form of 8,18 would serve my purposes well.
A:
5,47
